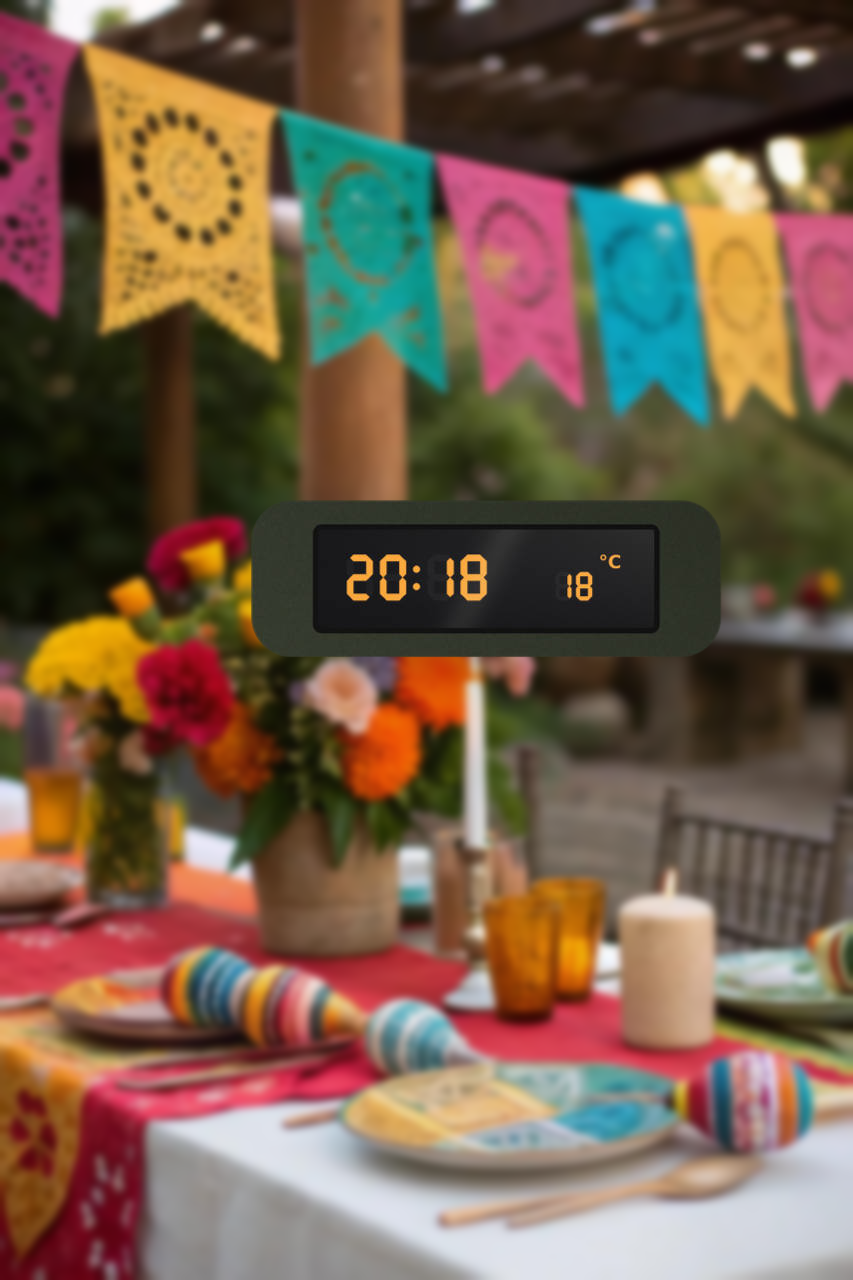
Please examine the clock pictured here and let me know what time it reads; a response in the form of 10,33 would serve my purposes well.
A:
20,18
